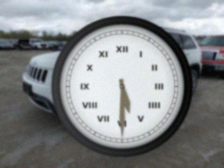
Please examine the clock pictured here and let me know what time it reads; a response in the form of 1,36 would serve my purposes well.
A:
5,30
